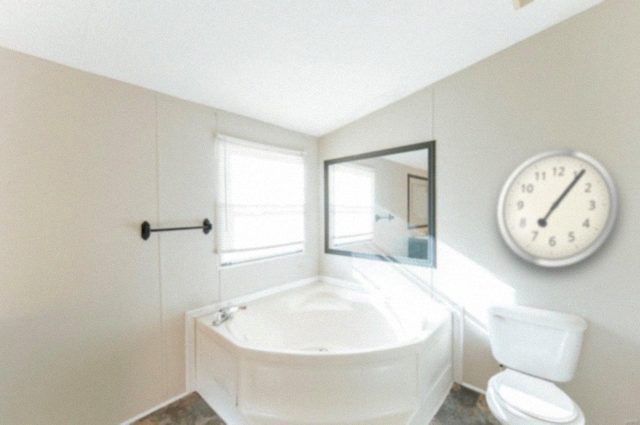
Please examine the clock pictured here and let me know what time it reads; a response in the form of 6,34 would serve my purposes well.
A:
7,06
